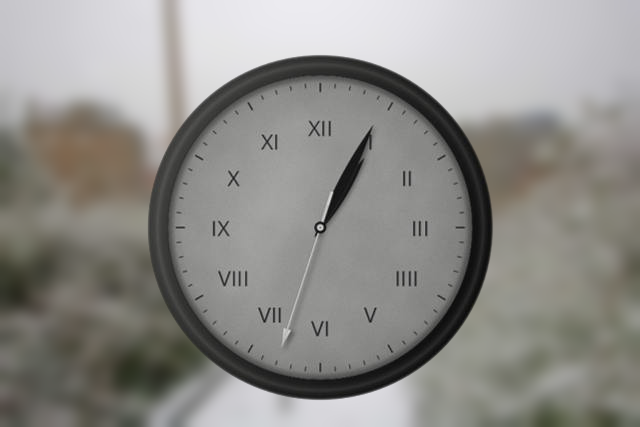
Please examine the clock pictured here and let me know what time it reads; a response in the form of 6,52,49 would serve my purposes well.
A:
1,04,33
